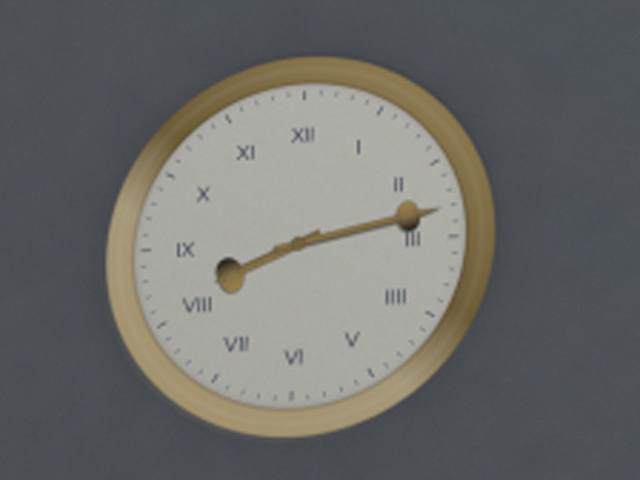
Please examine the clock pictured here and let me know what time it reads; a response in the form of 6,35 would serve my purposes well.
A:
8,13
